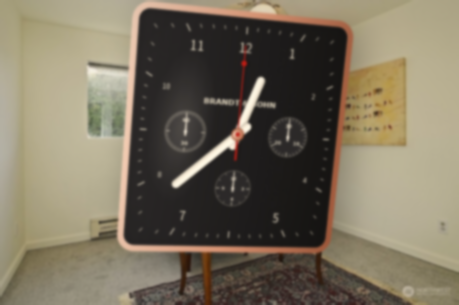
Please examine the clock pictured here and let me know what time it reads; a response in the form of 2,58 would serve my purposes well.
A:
12,38
